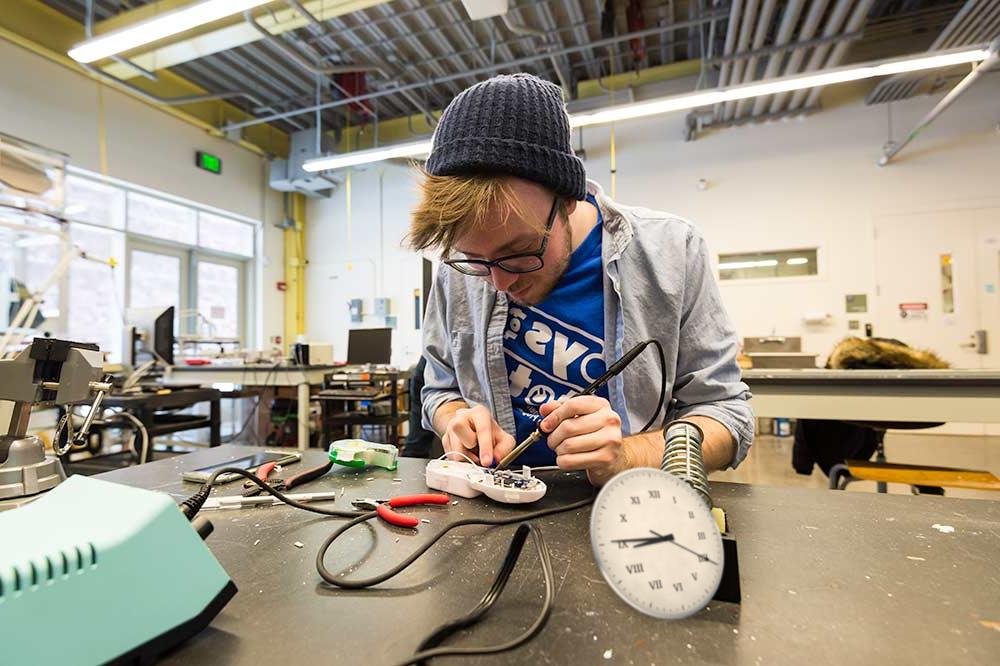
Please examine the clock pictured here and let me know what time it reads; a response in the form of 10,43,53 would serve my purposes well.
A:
8,45,20
